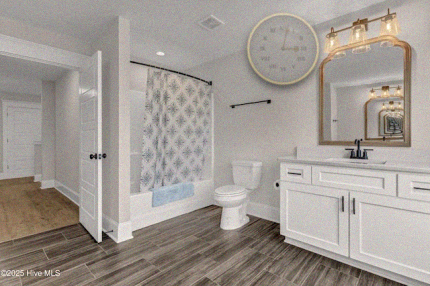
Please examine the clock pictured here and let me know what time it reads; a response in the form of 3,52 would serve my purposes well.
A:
3,02
